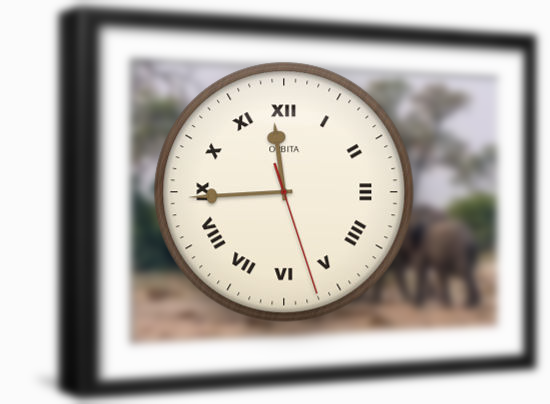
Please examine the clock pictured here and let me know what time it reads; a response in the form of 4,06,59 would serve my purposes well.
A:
11,44,27
